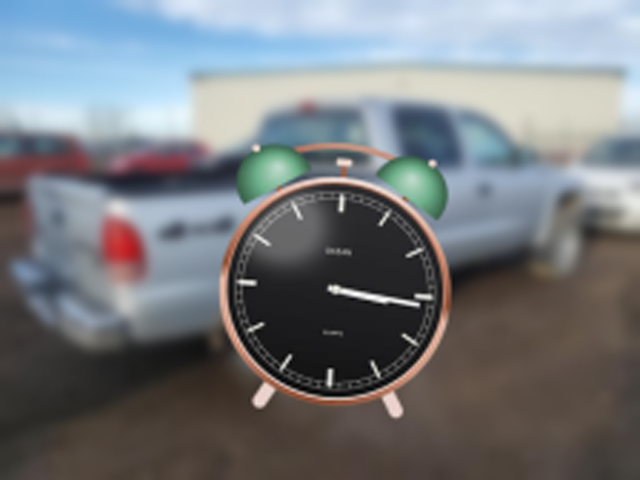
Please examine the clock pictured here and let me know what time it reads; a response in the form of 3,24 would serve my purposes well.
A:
3,16
